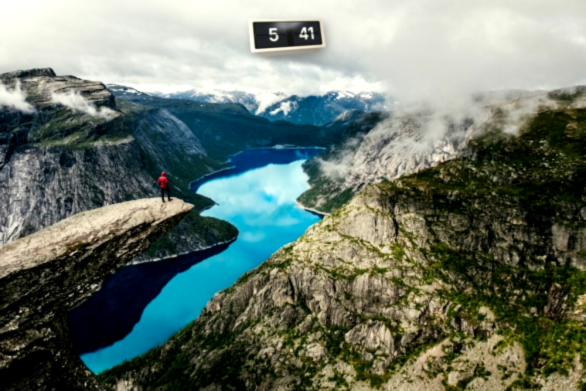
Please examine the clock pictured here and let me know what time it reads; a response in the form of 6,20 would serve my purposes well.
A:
5,41
